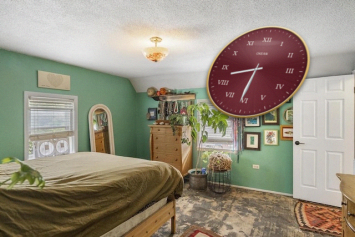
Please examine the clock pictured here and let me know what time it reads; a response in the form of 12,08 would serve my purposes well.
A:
8,31
